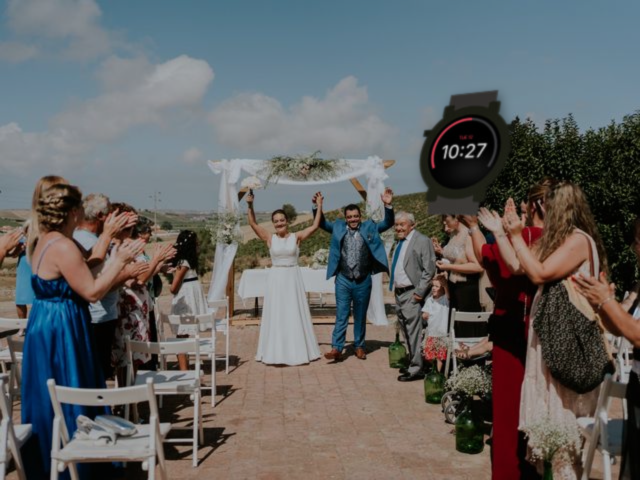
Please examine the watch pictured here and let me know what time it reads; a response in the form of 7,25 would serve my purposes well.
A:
10,27
